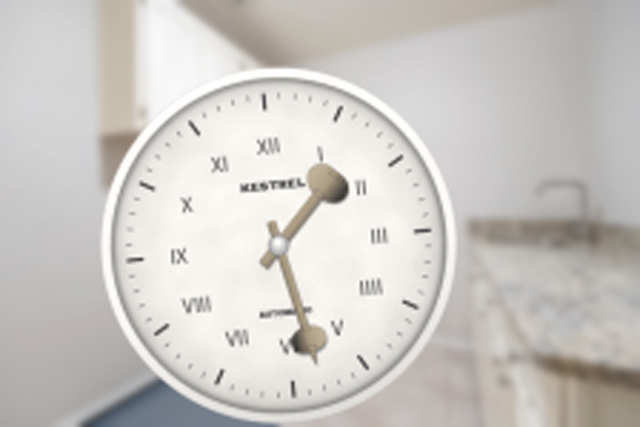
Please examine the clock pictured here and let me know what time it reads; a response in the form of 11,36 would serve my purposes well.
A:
1,28
